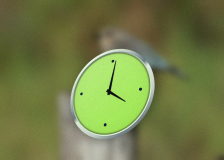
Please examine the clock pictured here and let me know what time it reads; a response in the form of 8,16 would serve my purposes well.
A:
4,01
